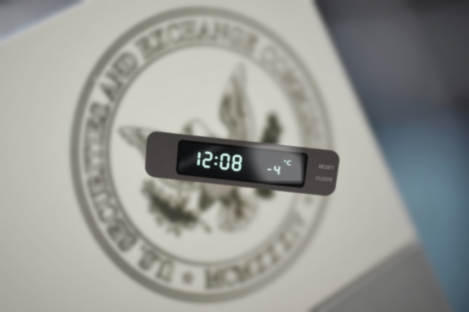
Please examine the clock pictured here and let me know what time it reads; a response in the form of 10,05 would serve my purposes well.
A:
12,08
